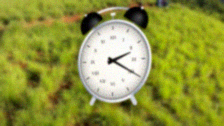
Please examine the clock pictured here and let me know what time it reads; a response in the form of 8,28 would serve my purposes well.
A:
2,20
